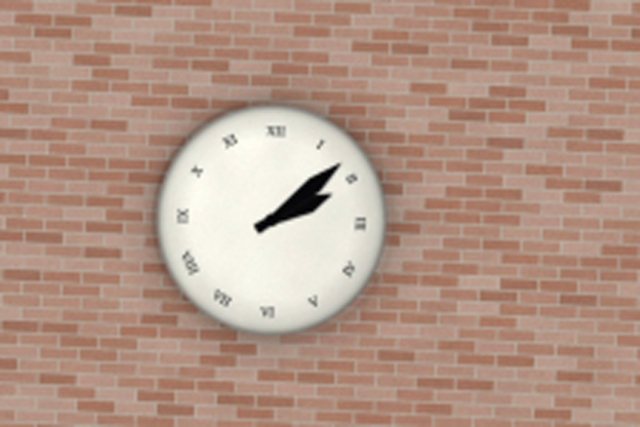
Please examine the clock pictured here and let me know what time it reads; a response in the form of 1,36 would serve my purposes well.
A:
2,08
